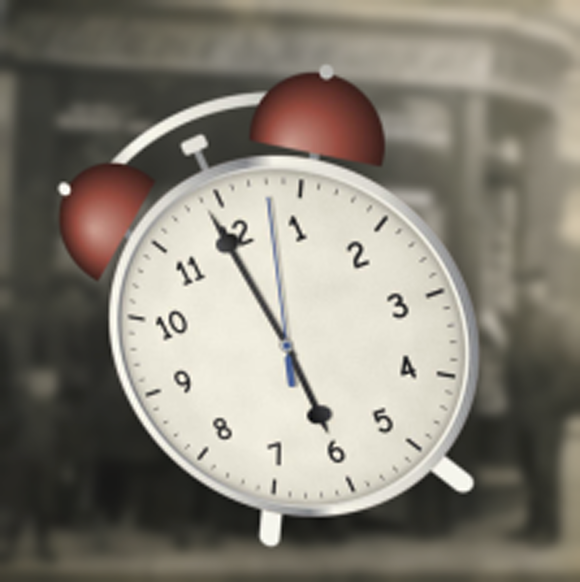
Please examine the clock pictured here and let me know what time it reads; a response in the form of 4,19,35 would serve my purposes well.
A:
5,59,03
